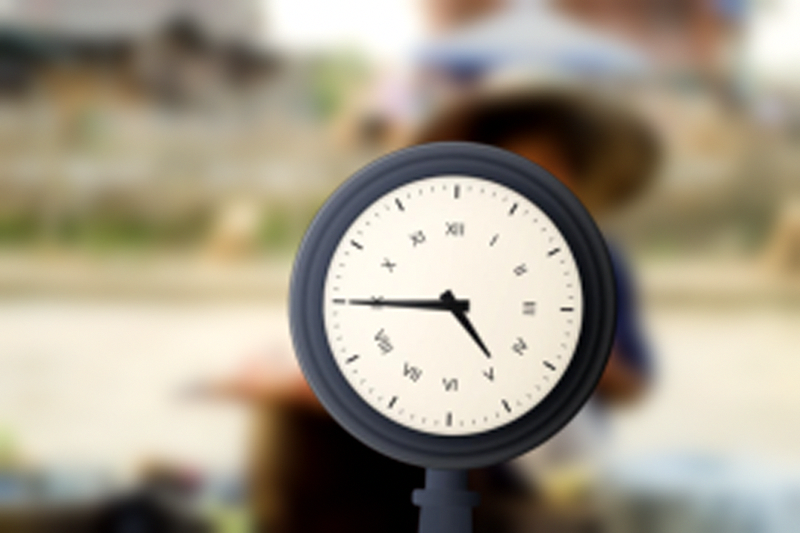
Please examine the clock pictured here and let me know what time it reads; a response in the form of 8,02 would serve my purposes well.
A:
4,45
